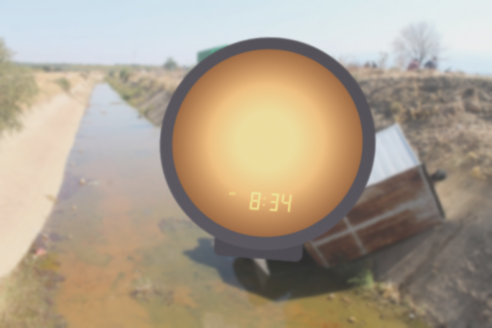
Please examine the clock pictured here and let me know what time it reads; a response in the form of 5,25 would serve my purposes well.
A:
8,34
